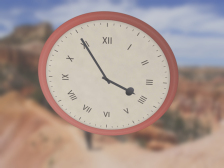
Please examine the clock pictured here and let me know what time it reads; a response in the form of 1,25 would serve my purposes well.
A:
3,55
